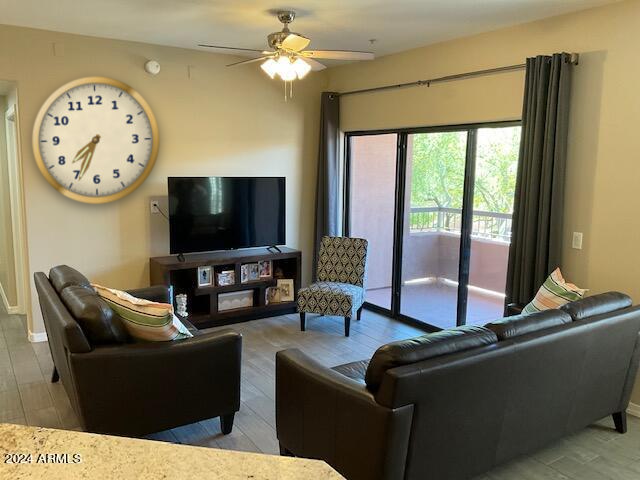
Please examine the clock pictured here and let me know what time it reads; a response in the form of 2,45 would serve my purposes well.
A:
7,34
